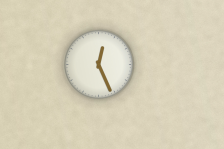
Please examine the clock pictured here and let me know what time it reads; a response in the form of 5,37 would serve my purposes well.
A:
12,26
